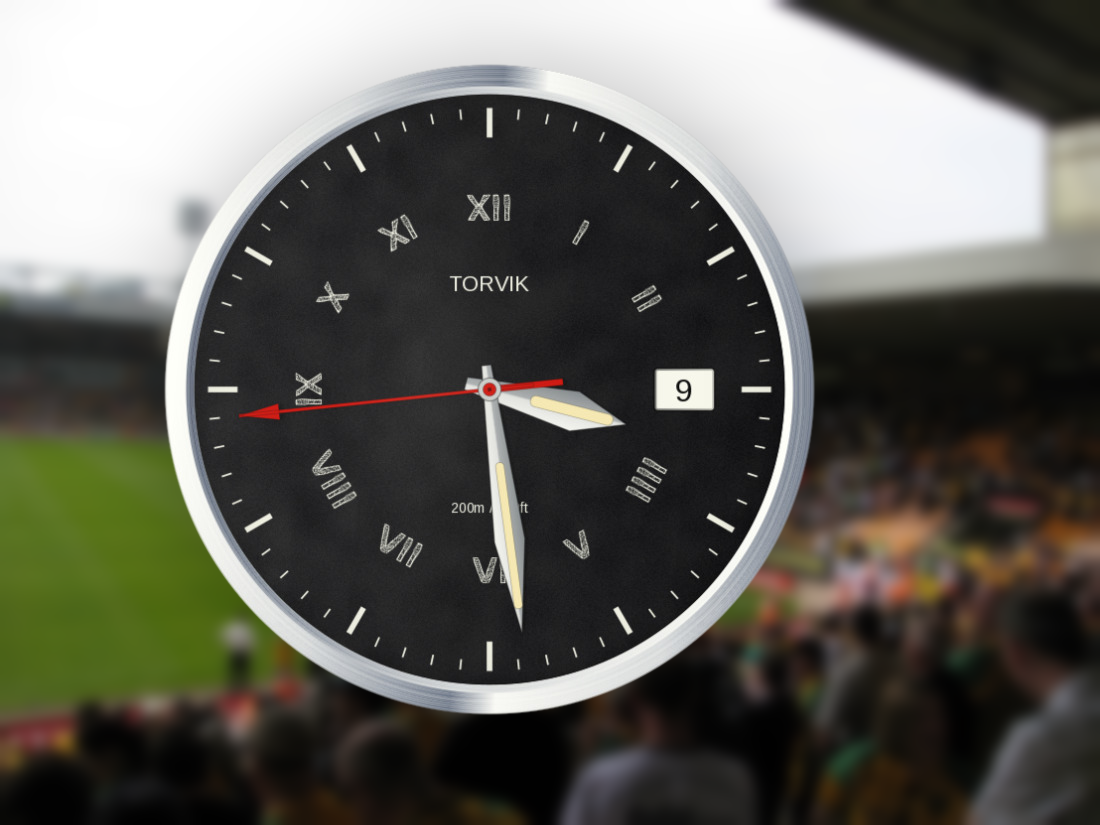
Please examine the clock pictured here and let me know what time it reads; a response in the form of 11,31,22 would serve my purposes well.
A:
3,28,44
